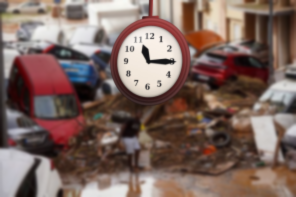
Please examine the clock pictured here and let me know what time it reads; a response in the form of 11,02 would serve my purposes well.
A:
11,15
